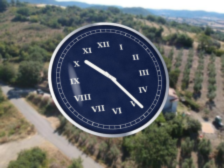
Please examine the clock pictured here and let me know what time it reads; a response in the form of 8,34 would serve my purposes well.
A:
10,24
